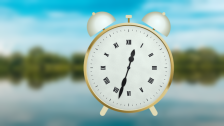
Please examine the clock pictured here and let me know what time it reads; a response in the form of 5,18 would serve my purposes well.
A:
12,33
